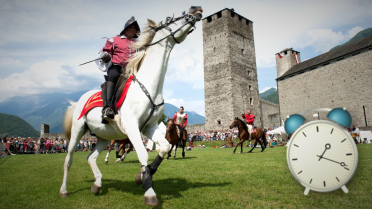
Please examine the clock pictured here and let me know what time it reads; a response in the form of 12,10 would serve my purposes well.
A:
1,19
